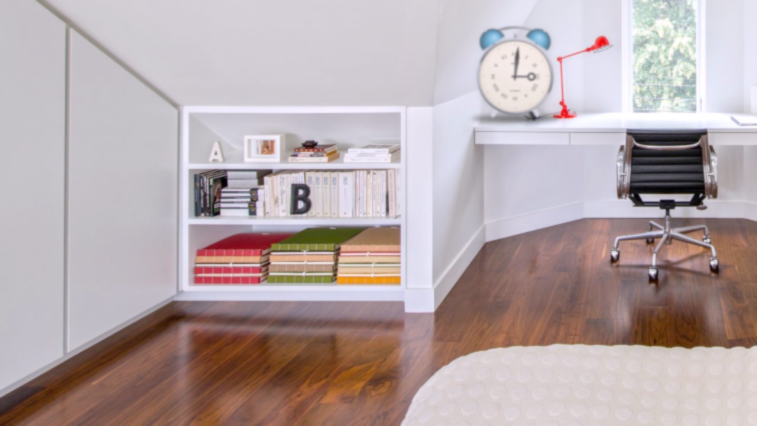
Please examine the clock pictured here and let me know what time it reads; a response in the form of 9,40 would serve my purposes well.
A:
3,01
